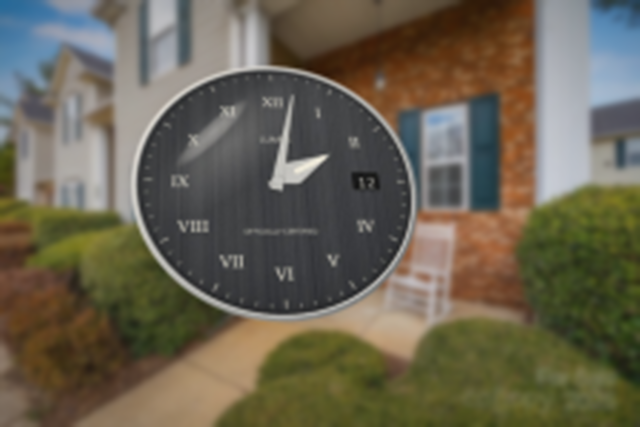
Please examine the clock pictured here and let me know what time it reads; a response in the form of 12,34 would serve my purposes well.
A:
2,02
